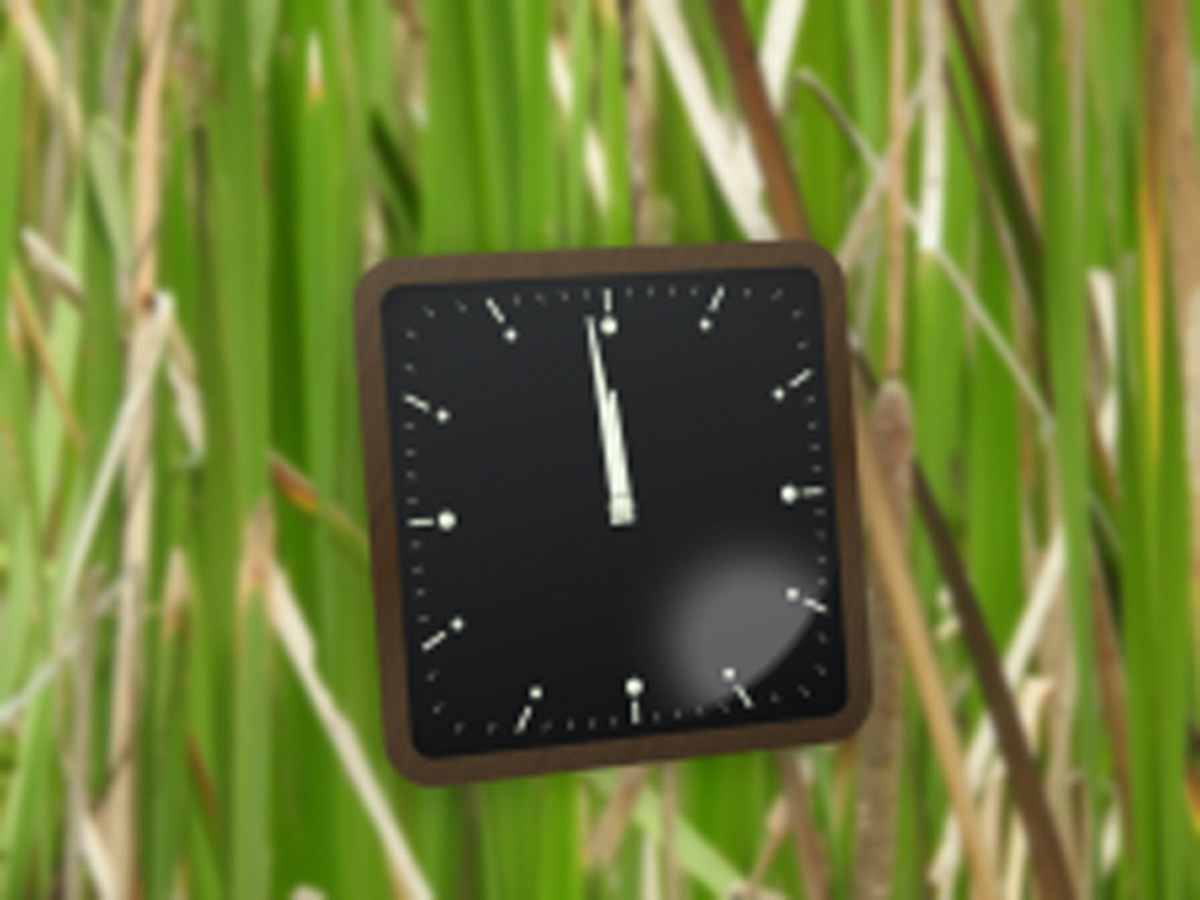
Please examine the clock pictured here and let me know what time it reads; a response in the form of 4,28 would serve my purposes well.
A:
11,59
